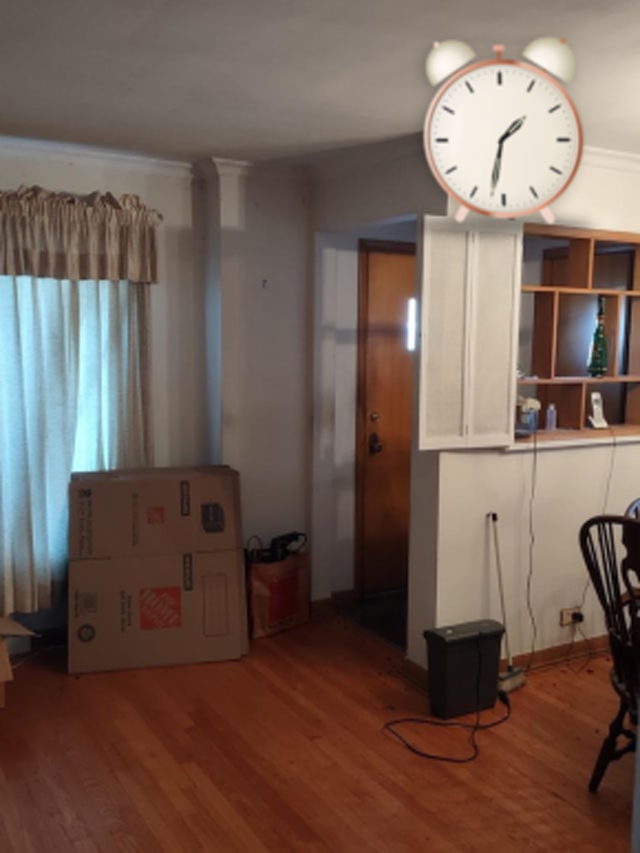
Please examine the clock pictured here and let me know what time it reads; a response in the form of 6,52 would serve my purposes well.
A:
1,32
